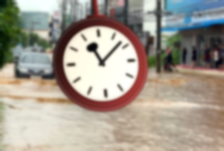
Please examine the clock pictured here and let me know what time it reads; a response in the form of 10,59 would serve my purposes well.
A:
11,08
